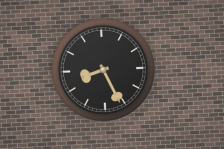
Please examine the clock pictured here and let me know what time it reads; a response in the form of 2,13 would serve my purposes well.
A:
8,26
